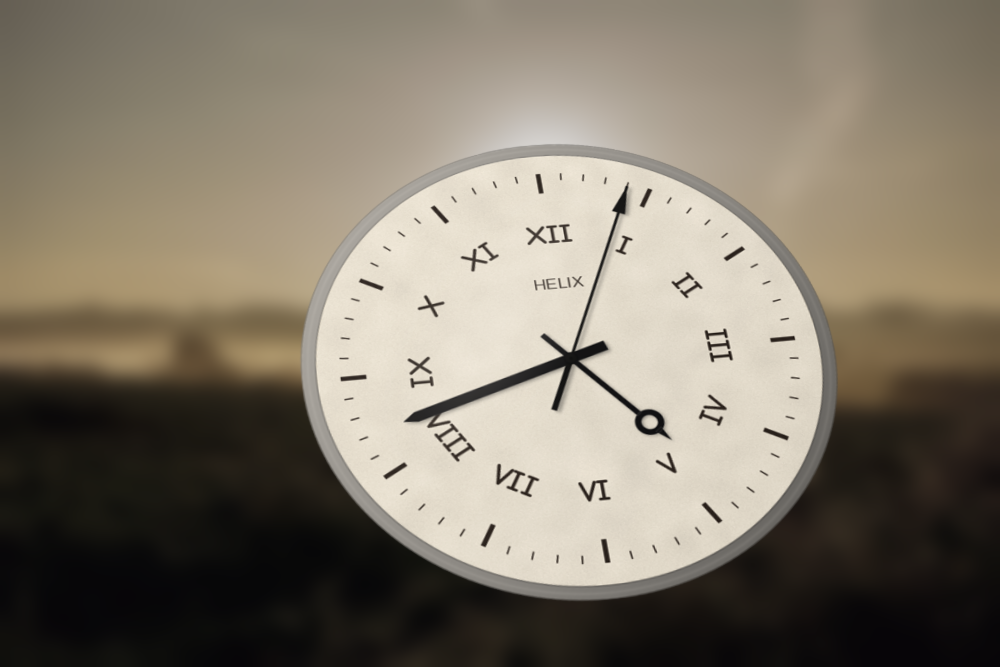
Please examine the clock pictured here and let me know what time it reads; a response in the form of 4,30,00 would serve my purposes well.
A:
4,42,04
